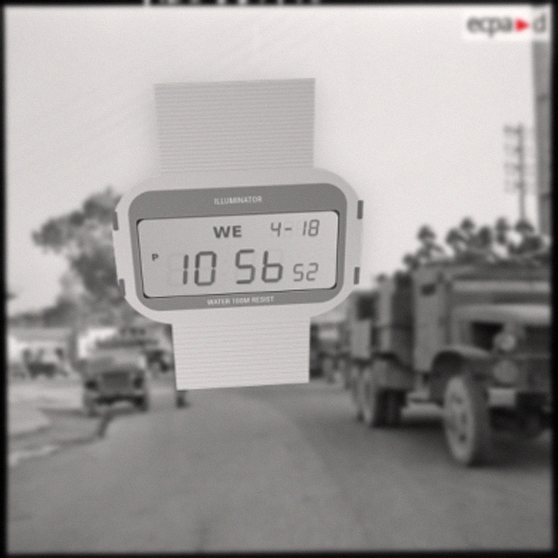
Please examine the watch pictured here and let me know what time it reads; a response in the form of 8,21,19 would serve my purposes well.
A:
10,56,52
